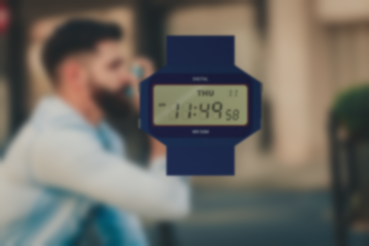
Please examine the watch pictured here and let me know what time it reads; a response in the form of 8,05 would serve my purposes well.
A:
11,49
